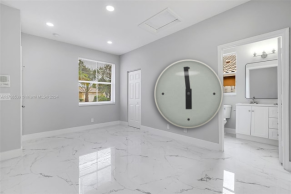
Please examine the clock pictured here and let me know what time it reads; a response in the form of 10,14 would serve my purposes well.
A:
5,59
